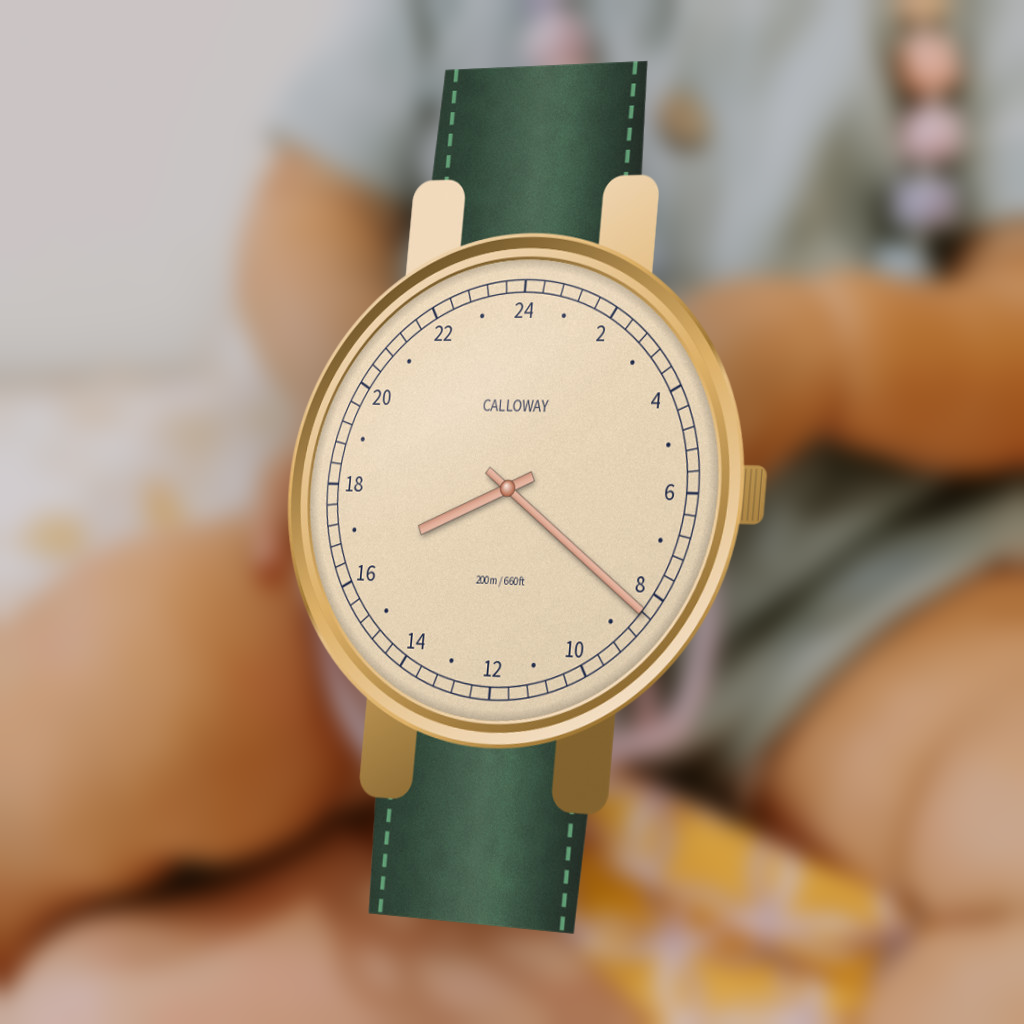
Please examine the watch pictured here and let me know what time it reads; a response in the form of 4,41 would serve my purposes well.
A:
16,21
